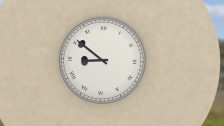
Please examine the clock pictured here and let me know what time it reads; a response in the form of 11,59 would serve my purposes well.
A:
8,51
